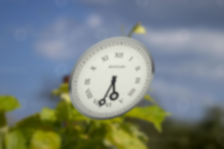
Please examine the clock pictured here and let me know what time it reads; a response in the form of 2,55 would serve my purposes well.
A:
5,33
